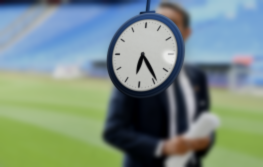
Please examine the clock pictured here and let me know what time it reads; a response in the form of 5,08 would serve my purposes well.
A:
6,24
